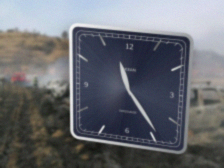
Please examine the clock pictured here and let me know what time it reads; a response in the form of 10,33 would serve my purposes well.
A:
11,24
